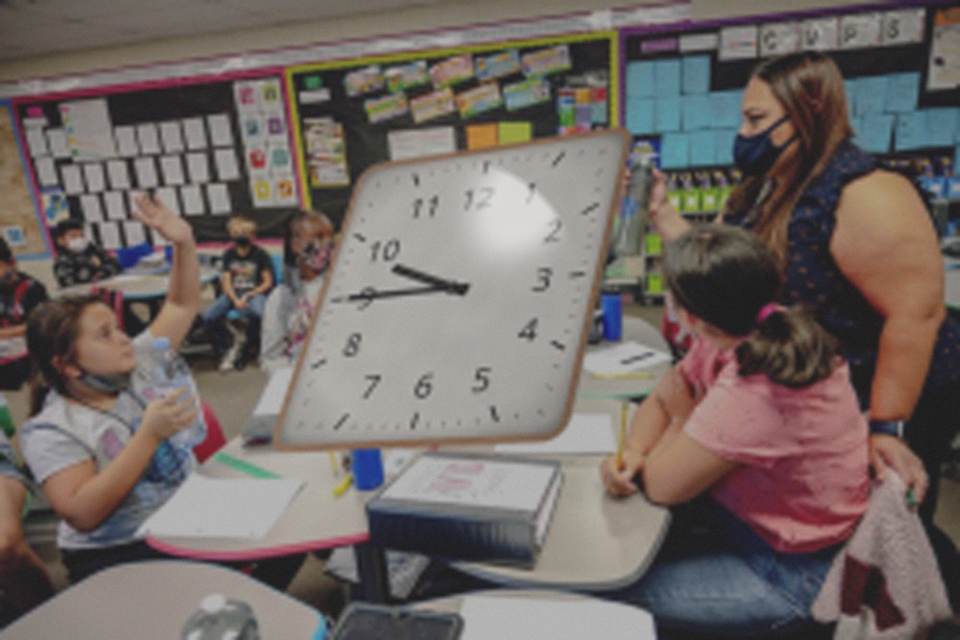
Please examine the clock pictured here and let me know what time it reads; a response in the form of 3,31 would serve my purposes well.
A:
9,45
